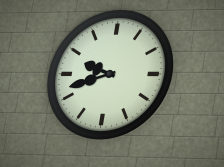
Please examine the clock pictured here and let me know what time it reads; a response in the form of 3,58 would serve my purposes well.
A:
9,42
